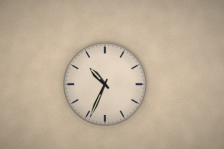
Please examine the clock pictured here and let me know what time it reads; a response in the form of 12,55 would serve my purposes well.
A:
10,34
